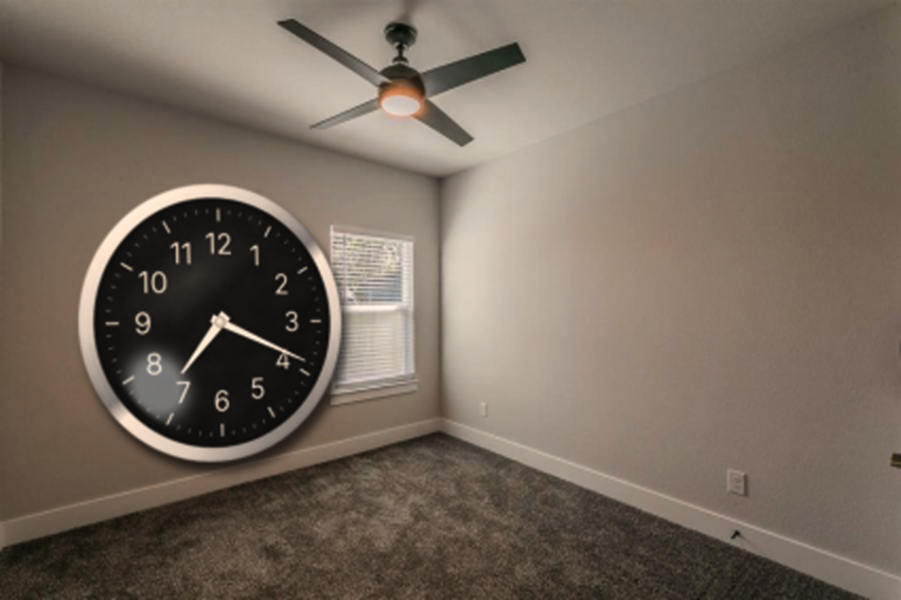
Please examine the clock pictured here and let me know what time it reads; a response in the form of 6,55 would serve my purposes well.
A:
7,19
